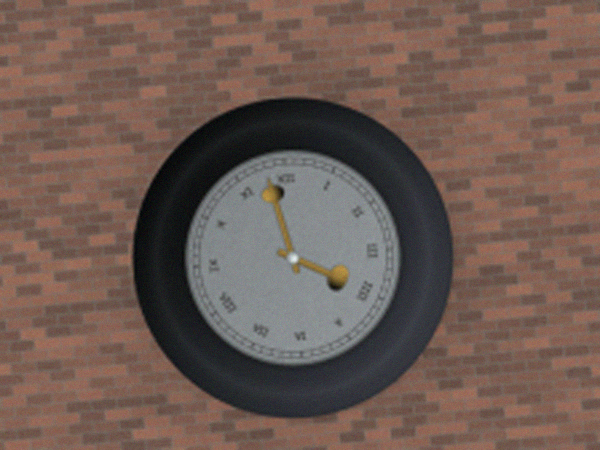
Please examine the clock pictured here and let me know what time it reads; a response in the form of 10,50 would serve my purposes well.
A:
3,58
